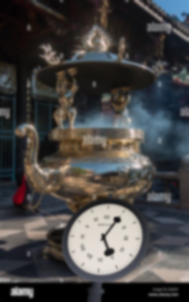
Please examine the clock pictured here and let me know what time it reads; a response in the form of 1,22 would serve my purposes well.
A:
5,05
